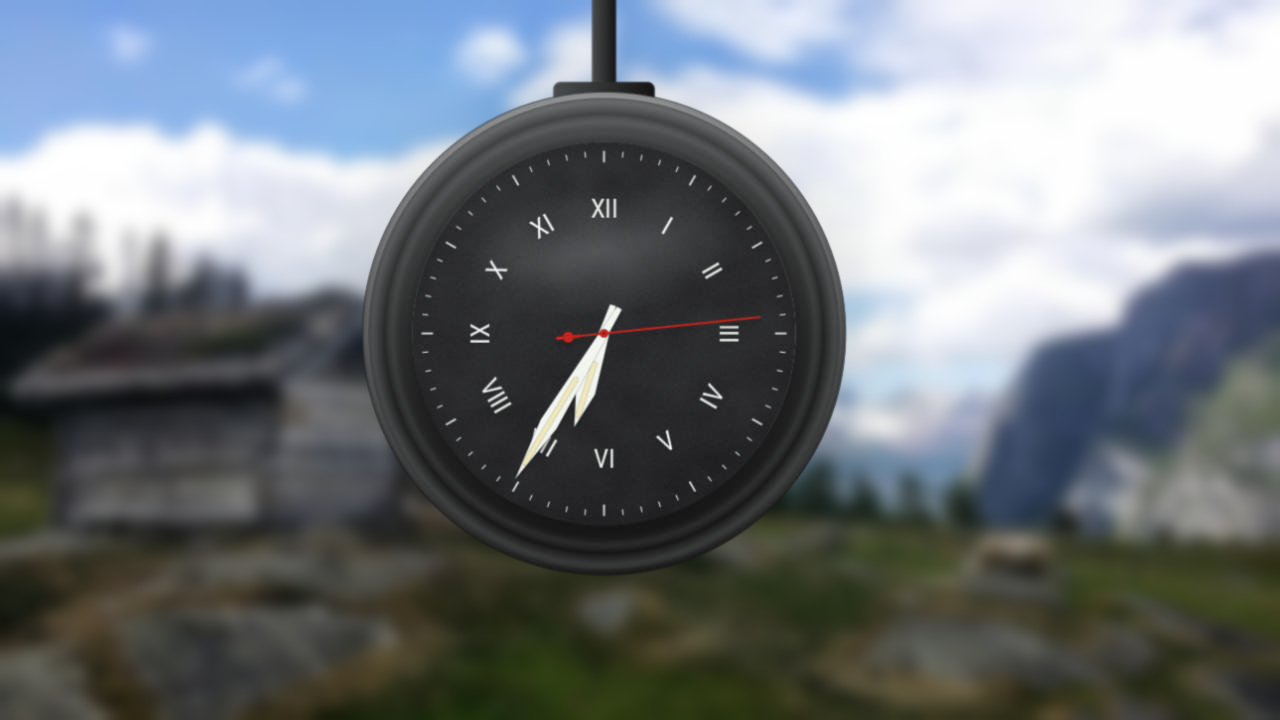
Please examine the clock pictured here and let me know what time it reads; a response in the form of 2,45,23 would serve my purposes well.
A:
6,35,14
